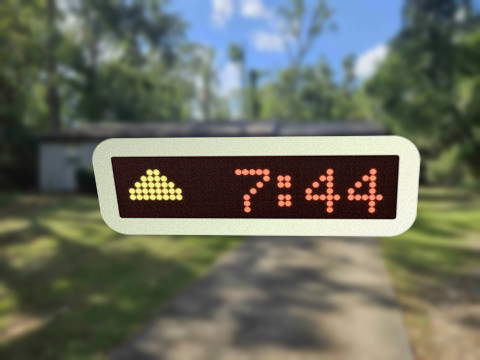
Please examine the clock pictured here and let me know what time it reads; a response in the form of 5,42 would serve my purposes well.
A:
7,44
